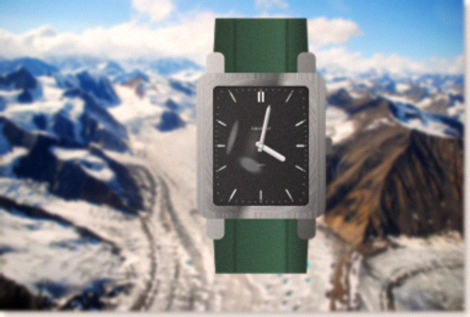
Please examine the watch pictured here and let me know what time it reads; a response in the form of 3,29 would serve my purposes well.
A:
4,02
